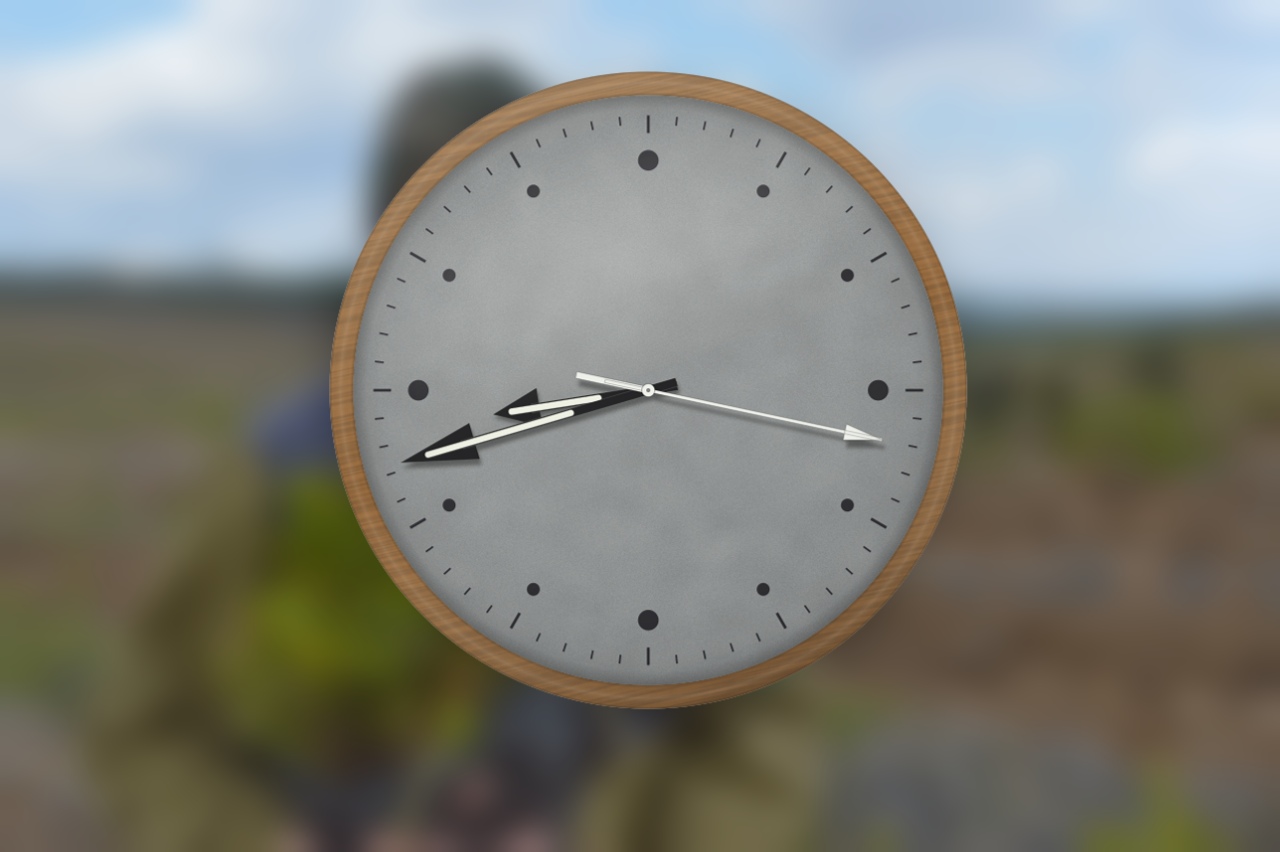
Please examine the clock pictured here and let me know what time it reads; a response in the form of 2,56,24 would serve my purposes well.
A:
8,42,17
